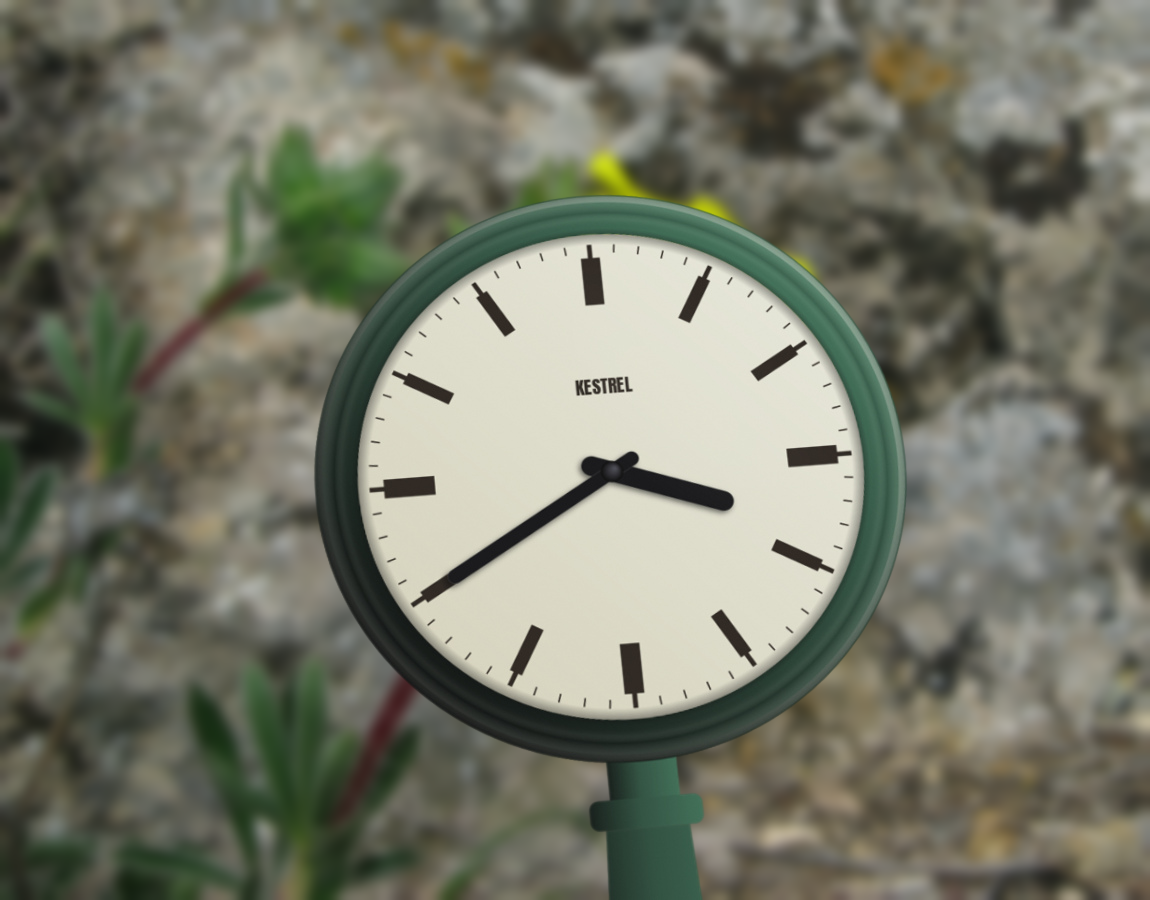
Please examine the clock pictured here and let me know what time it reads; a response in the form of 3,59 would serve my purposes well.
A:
3,40
